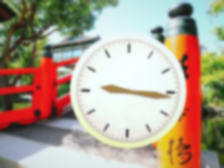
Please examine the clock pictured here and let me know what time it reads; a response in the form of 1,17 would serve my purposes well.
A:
9,16
